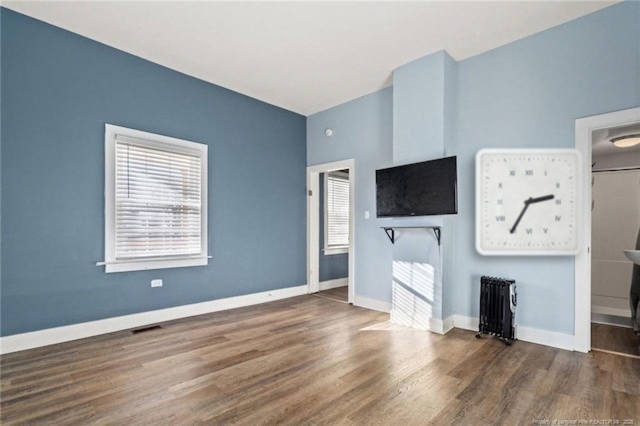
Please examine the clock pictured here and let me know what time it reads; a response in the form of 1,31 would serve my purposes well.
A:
2,35
